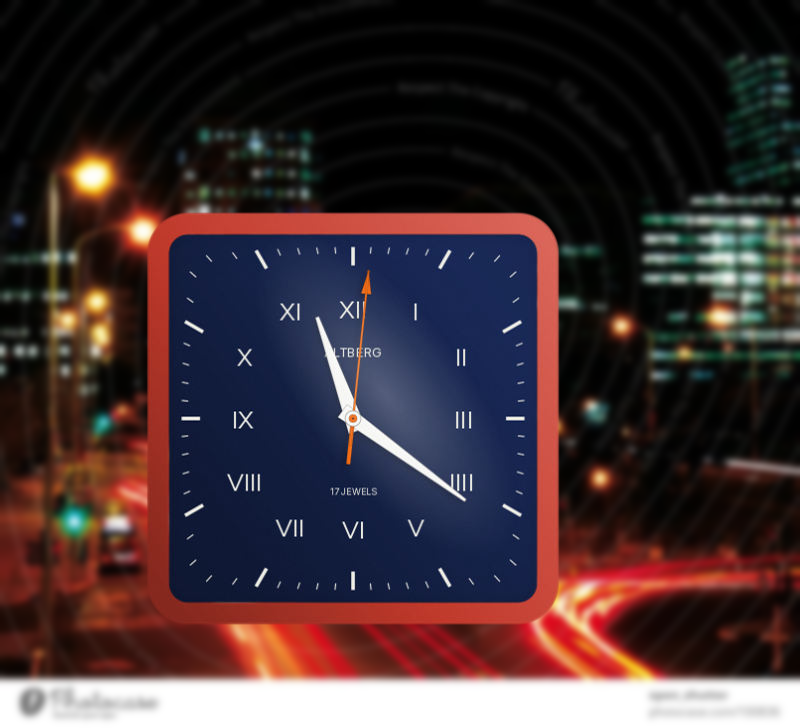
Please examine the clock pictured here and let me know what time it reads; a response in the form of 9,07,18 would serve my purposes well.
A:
11,21,01
